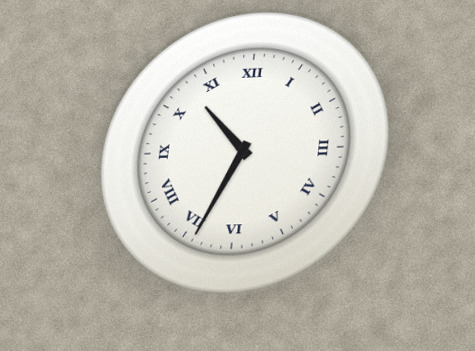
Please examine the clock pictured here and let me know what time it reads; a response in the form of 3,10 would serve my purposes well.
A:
10,34
